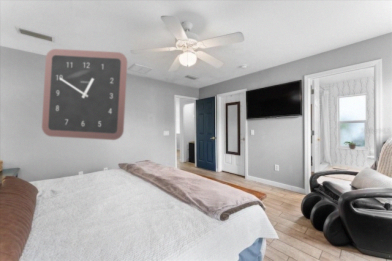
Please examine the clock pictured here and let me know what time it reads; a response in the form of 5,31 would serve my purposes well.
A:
12,50
